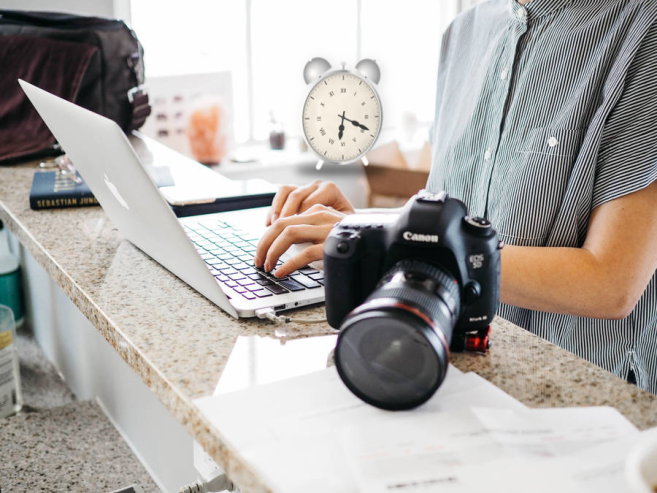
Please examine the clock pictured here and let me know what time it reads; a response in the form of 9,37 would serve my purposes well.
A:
6,19
